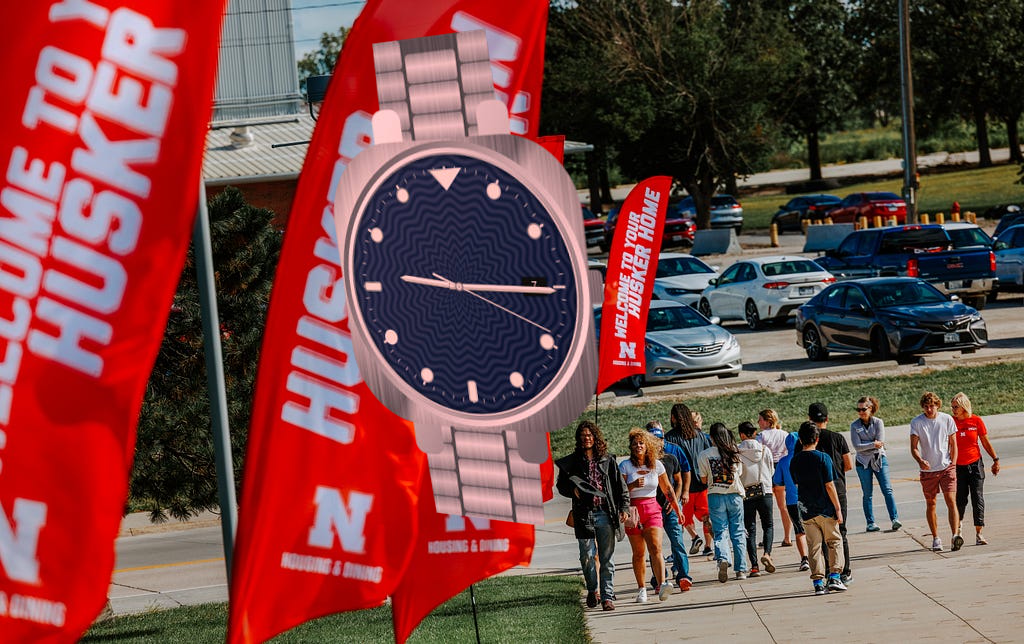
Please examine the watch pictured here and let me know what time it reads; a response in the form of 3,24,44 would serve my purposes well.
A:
9,15,19
